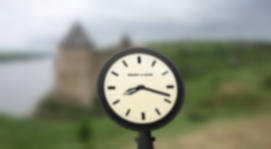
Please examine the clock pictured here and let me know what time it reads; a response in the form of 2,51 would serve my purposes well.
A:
8,18
